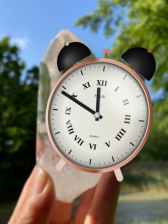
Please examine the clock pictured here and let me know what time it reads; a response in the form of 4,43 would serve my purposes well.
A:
11,49
